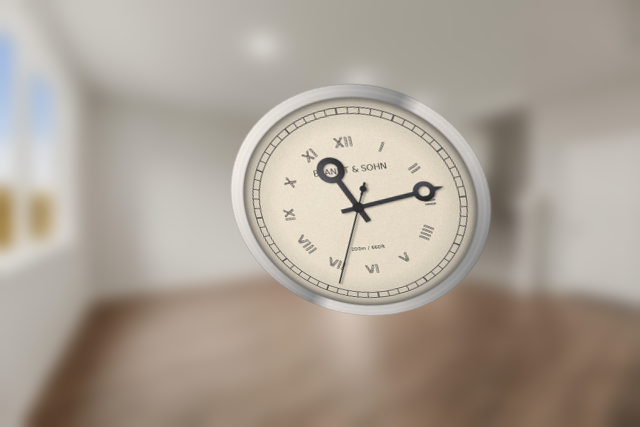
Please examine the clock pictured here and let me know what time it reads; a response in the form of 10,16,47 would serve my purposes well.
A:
11,13,34
